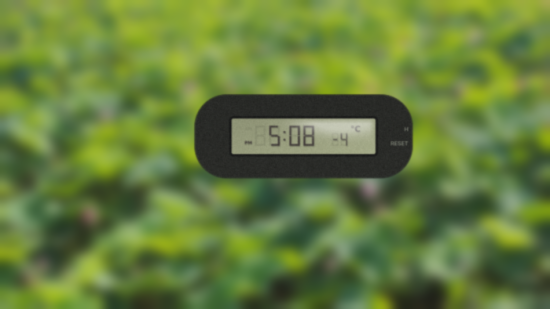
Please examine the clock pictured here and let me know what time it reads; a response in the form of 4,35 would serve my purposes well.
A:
5,08
